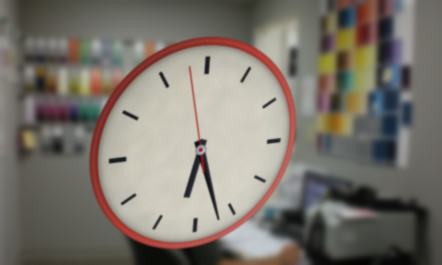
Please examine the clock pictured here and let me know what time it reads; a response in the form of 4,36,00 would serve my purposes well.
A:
6,26,58
